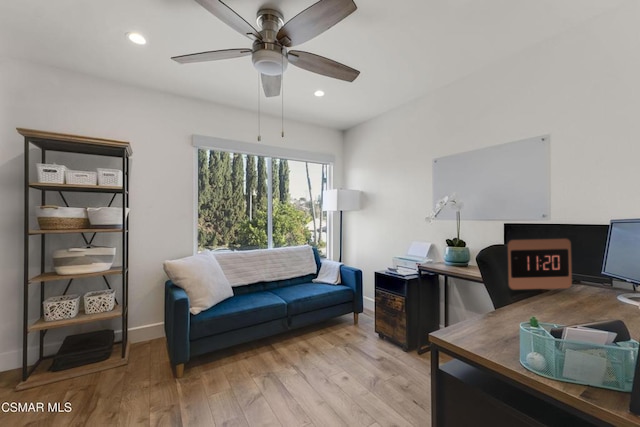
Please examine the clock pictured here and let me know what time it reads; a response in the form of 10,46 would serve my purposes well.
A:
11,20
